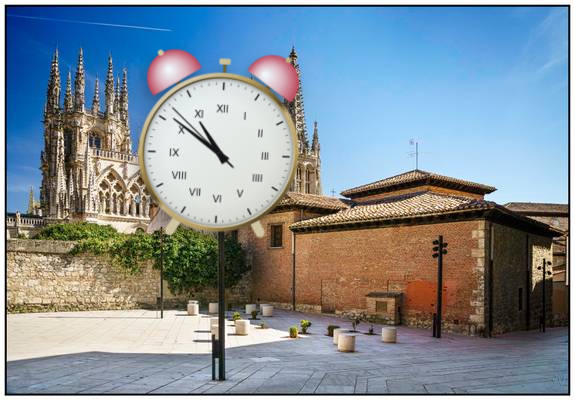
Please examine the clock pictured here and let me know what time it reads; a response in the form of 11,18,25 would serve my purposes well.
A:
10,50,52
